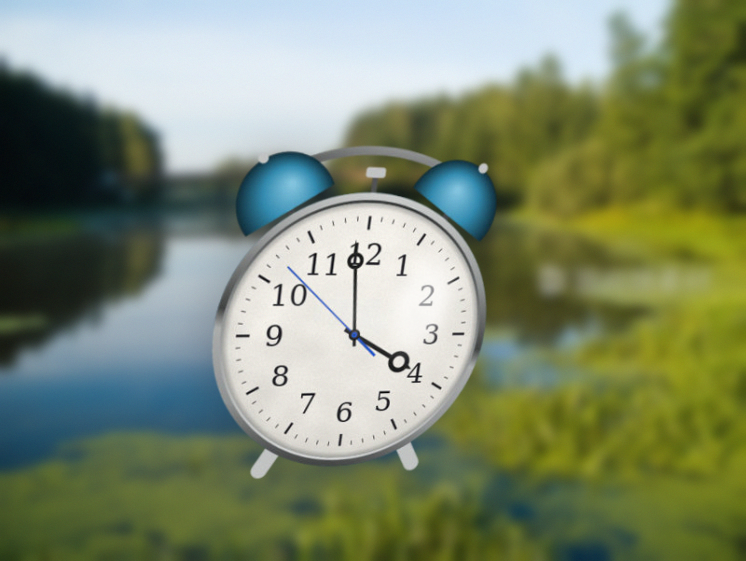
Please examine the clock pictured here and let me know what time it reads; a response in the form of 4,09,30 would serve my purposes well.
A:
3,58,52
